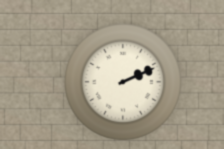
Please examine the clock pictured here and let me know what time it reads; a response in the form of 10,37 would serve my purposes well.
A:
2,11
